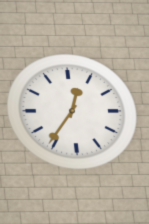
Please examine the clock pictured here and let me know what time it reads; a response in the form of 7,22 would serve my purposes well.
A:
12,36
